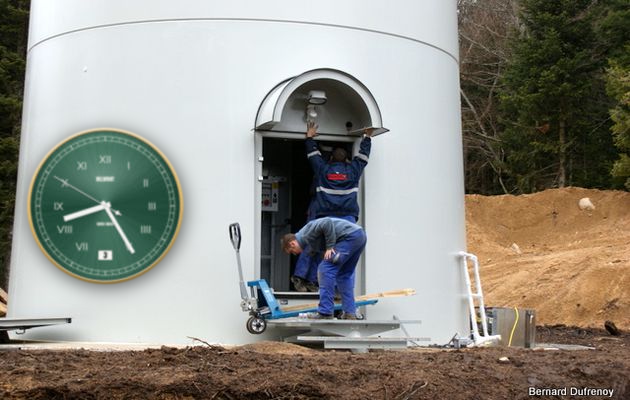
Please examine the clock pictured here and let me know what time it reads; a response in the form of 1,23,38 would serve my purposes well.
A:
8,24,50
